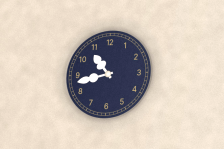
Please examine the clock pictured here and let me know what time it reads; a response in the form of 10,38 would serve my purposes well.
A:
10,43
